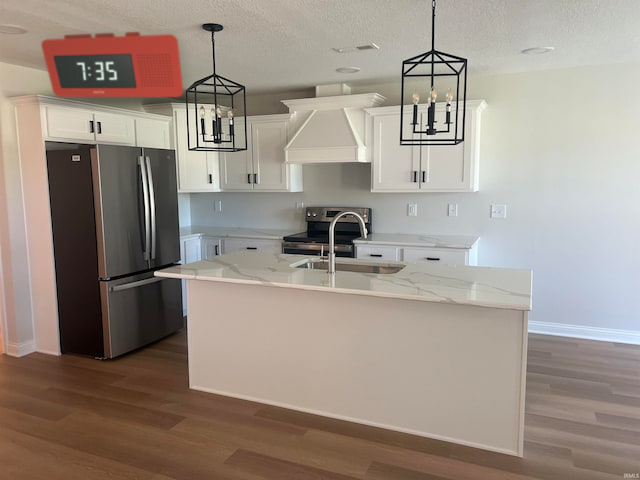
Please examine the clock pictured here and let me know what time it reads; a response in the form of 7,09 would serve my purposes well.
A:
7,35
